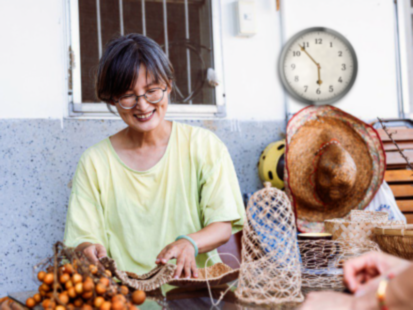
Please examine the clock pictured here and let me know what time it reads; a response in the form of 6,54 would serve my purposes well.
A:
5,53
